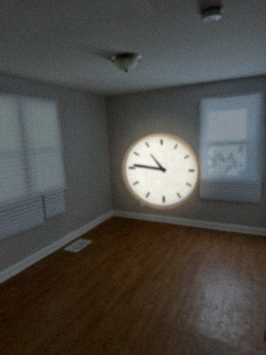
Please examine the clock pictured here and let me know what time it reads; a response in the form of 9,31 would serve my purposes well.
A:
10,46
